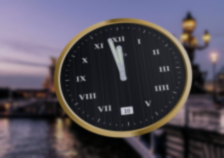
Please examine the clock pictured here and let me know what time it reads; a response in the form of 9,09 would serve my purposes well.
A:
11,58
